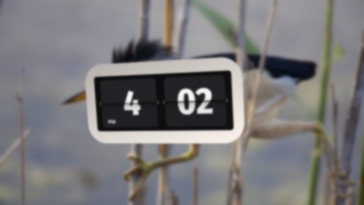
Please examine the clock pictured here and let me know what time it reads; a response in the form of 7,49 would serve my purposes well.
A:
4,02
